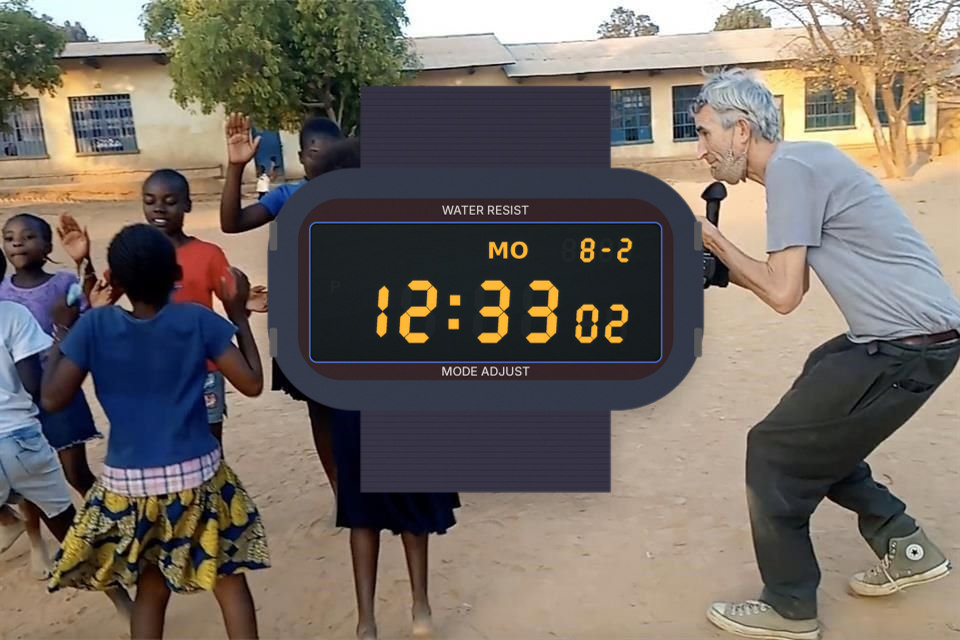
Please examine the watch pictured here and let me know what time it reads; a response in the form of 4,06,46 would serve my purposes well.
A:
12,33,02
